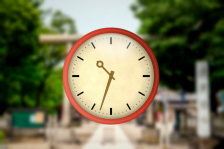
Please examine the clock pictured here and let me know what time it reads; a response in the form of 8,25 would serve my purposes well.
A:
10,33
